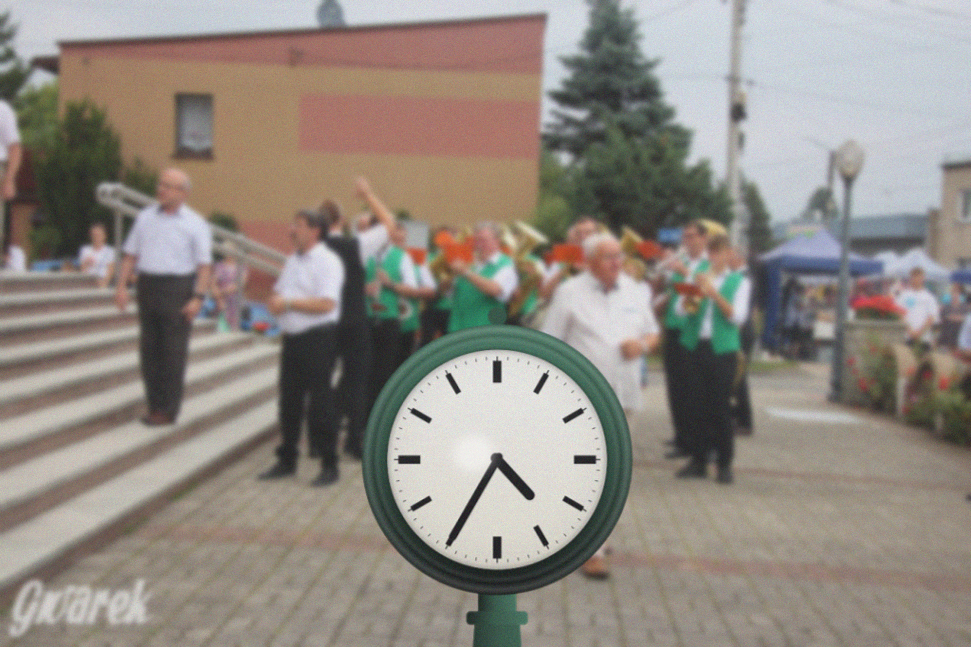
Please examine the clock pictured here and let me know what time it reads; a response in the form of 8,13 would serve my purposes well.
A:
4,35
